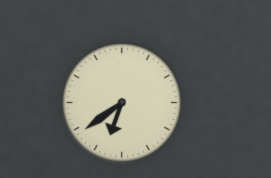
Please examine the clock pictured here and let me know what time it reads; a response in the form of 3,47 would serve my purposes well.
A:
6,39
